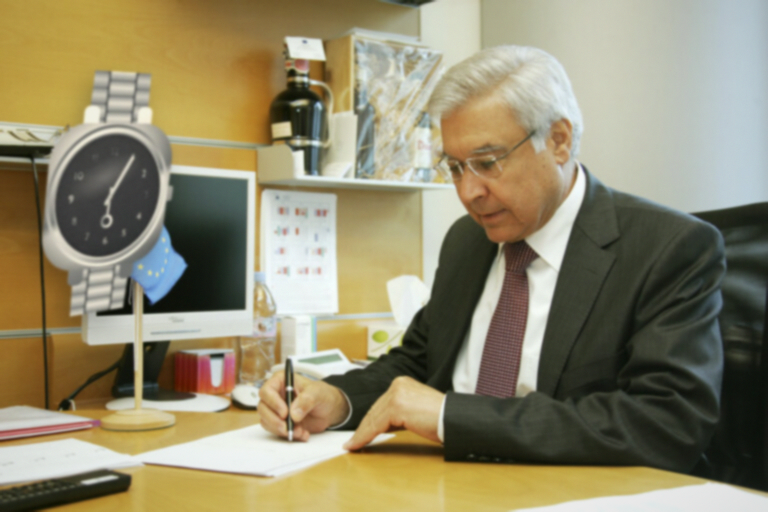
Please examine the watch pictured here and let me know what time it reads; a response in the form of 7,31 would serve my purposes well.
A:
6,05
